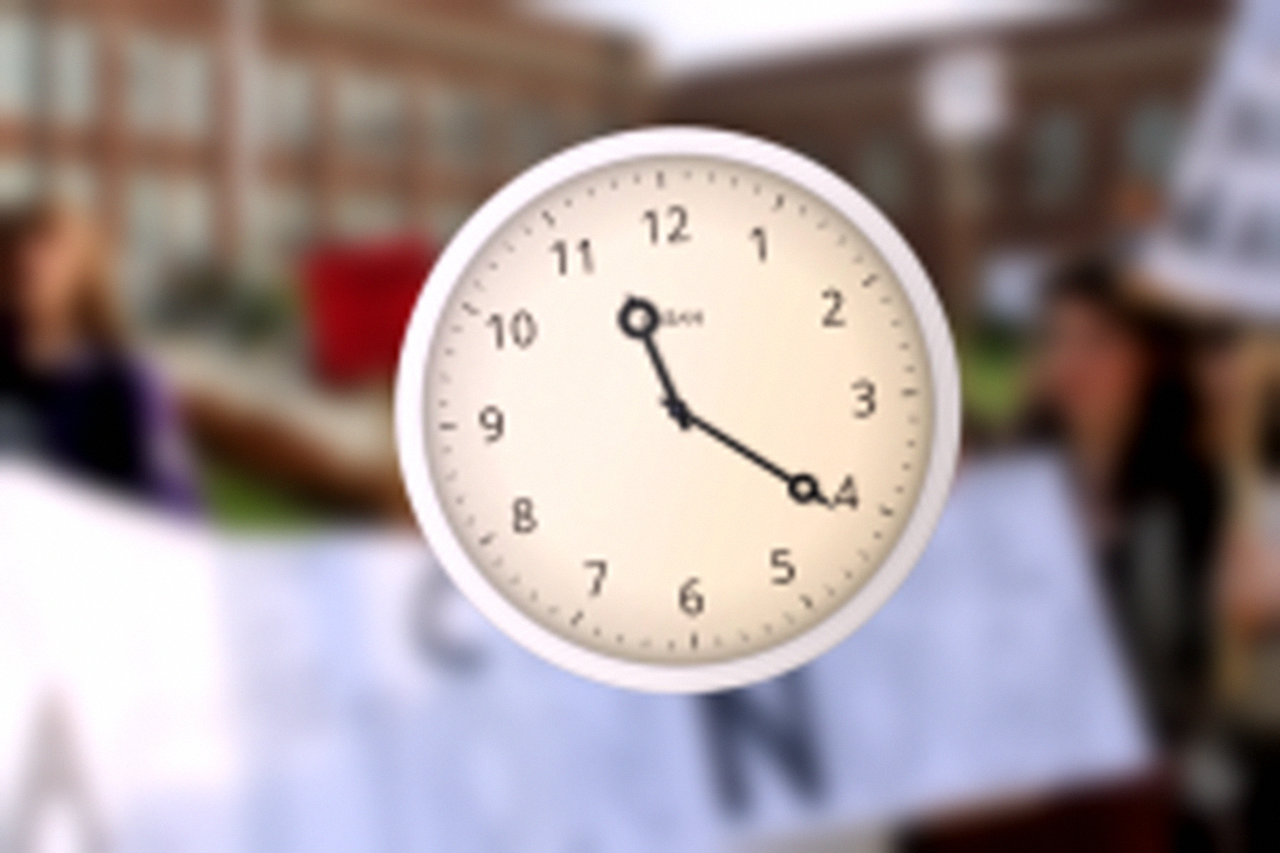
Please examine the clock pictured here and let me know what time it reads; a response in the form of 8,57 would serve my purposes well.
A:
11,21
